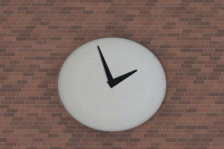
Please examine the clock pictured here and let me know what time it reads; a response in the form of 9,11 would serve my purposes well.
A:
1,57
